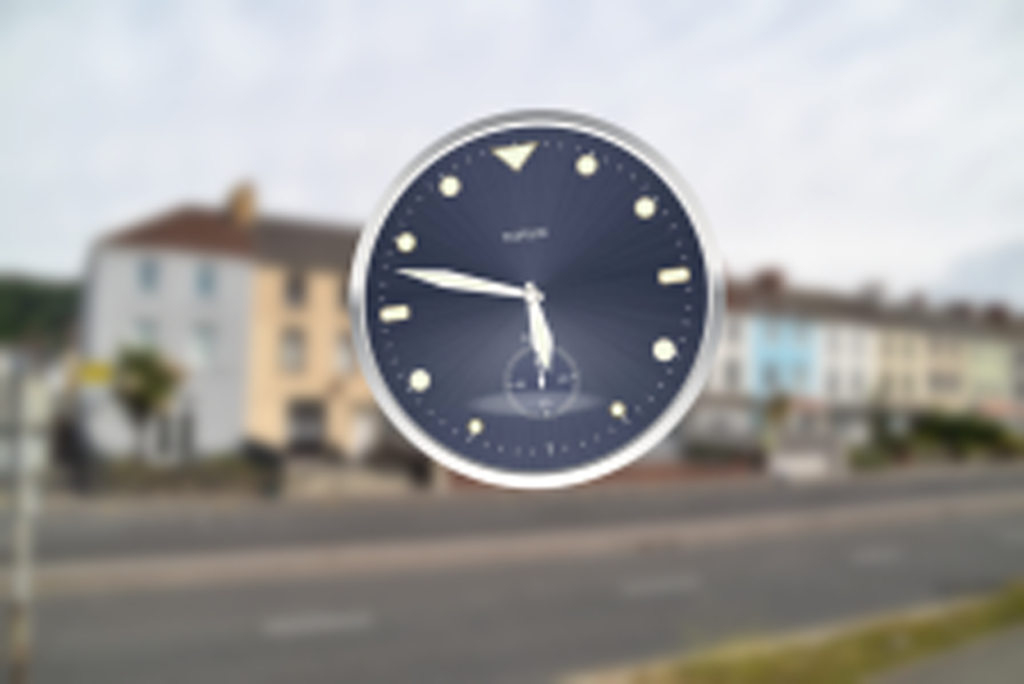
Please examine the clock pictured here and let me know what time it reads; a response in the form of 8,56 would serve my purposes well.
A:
5,48
